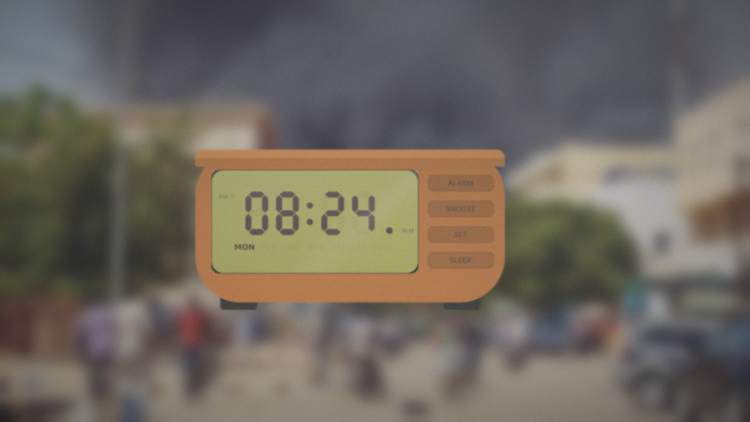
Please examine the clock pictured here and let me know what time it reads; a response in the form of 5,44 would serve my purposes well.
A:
8,24
